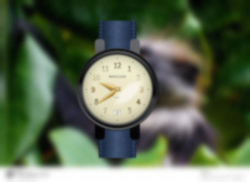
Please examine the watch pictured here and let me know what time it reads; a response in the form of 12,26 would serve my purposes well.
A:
9,39
